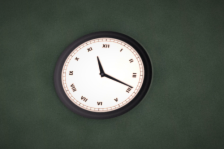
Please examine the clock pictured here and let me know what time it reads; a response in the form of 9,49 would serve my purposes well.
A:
11,19
